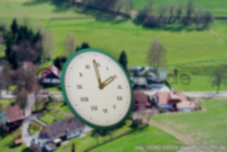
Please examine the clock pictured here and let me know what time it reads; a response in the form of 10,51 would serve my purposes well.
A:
1,59
